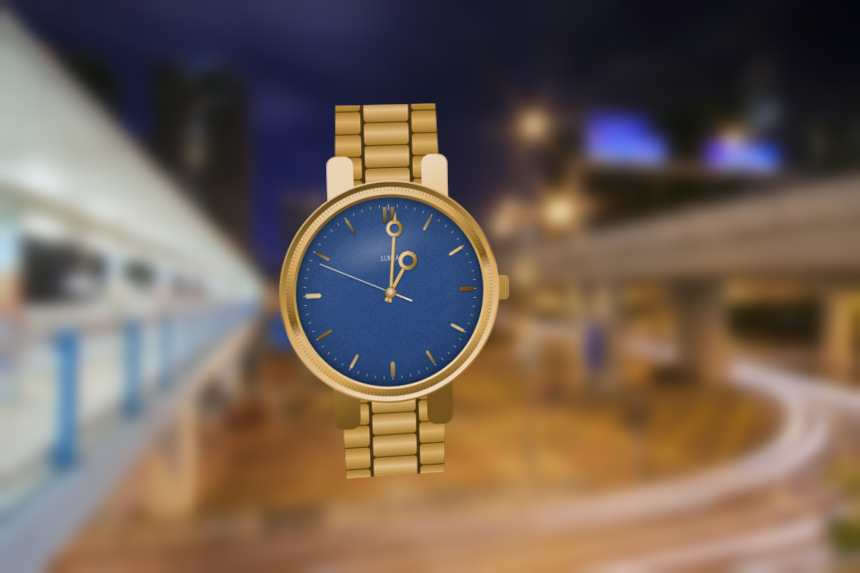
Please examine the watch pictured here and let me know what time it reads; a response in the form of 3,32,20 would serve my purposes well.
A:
1,00,49
